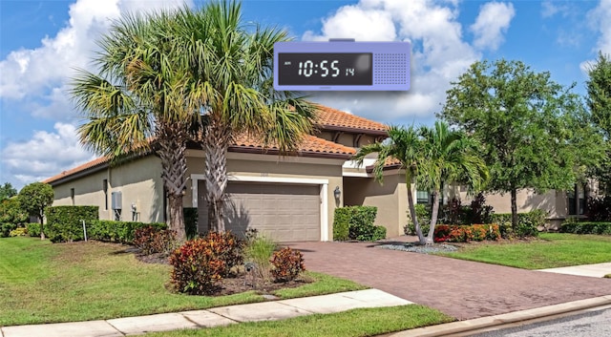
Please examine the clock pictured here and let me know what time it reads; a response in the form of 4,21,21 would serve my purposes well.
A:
10,55,14
